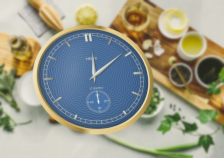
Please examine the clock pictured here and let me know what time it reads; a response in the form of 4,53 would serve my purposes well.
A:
12,09
